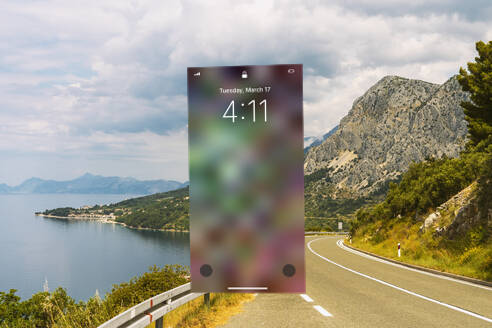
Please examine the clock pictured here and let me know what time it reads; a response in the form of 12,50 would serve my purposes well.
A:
4,11
